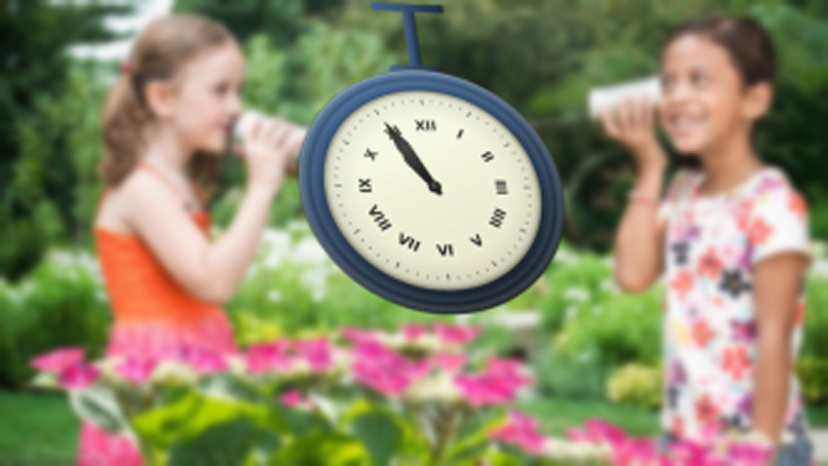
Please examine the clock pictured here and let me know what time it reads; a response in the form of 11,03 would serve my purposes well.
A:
10,55
